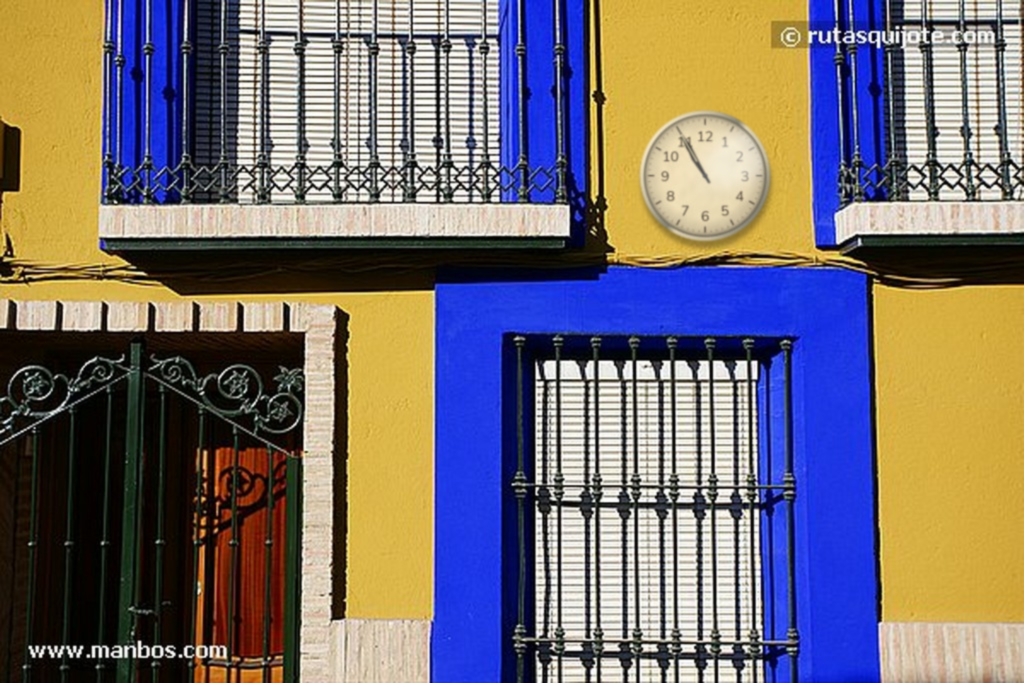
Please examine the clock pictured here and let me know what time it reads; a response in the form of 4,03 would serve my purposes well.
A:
10,55
